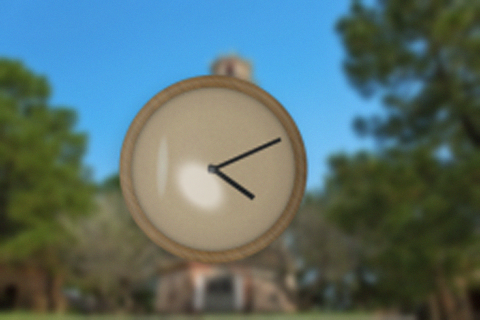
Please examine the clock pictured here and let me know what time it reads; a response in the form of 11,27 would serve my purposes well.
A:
4,11
